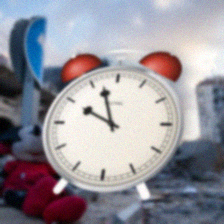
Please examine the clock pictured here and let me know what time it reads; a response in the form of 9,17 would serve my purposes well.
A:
9,57
